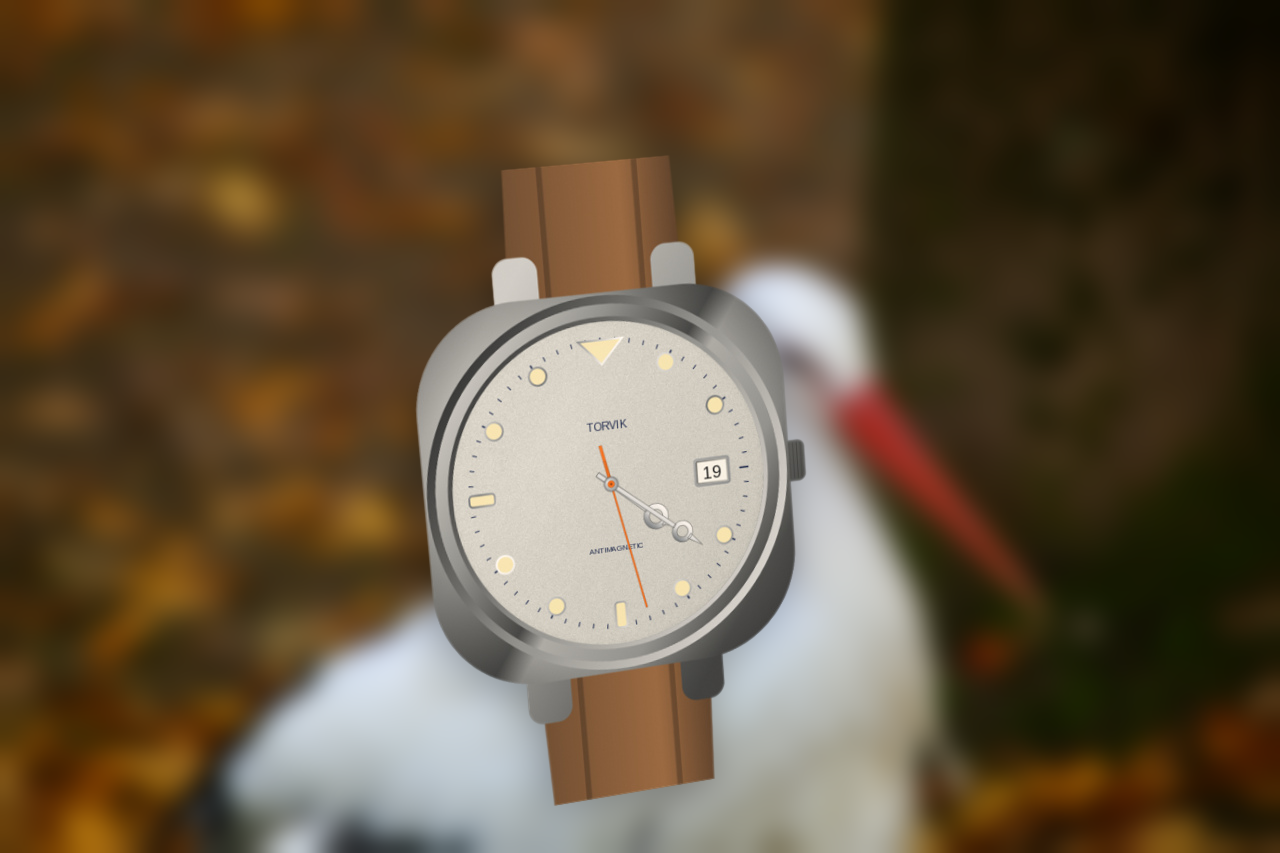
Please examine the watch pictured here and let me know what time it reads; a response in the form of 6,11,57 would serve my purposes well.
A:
4,21,28
